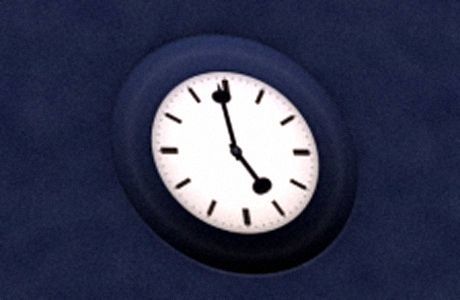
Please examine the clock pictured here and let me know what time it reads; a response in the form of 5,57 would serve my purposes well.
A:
4,59
